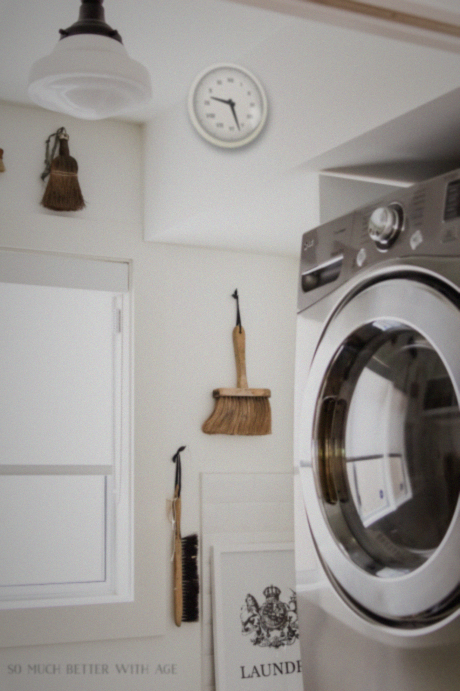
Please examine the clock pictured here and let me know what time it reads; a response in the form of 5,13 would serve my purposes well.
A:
9,27
